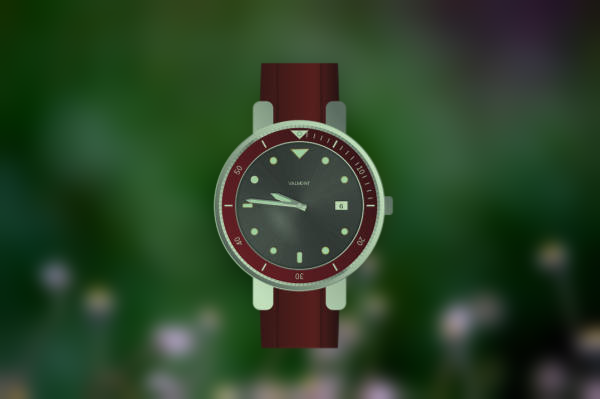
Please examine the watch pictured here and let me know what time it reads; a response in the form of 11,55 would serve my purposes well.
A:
9,46
